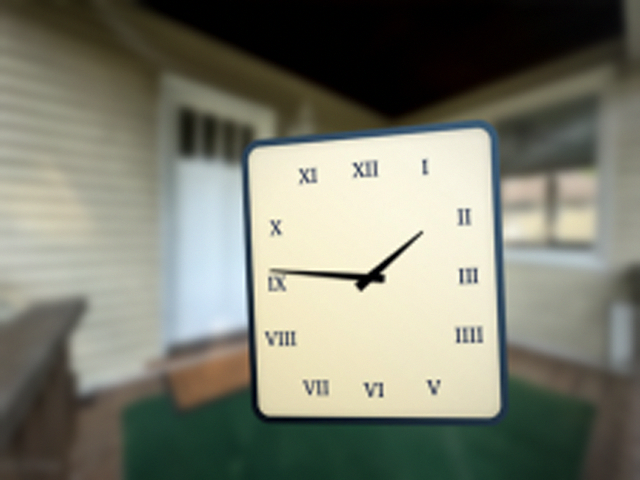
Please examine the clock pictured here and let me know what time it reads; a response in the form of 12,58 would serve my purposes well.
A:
1,46
